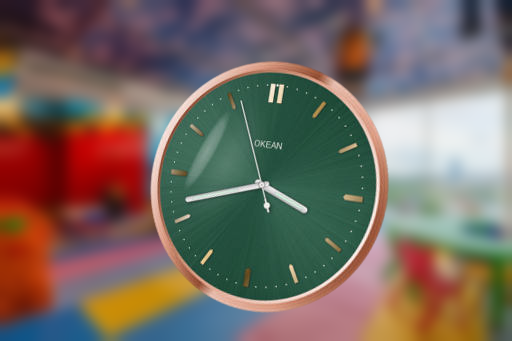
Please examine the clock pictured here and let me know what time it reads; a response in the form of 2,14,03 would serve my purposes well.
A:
3,41,56
